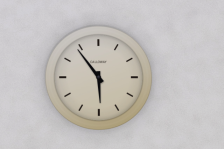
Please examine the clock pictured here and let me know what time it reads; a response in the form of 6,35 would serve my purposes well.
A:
5,54
